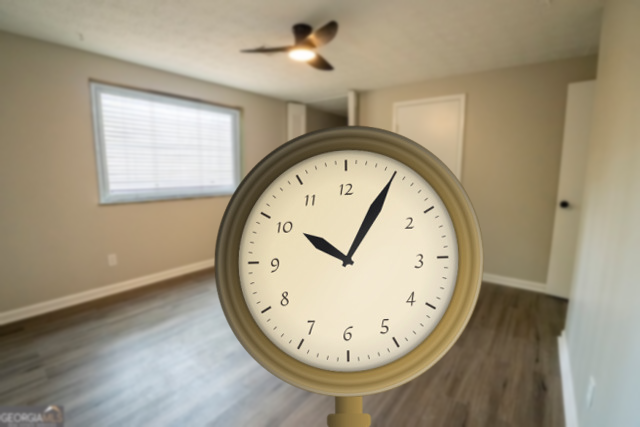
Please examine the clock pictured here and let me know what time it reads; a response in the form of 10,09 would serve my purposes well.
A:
10,05
